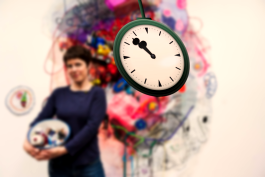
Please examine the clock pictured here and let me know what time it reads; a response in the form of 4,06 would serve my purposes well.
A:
10,53
